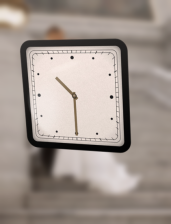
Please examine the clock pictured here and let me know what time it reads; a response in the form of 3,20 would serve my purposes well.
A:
10,30
